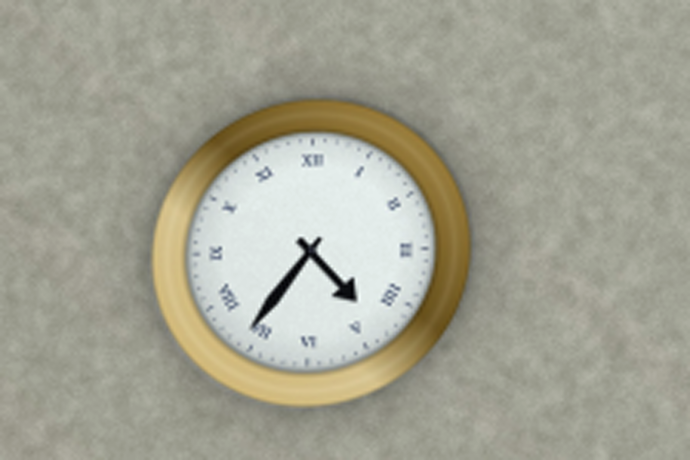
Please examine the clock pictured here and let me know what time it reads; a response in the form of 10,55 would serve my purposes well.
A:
4,36
